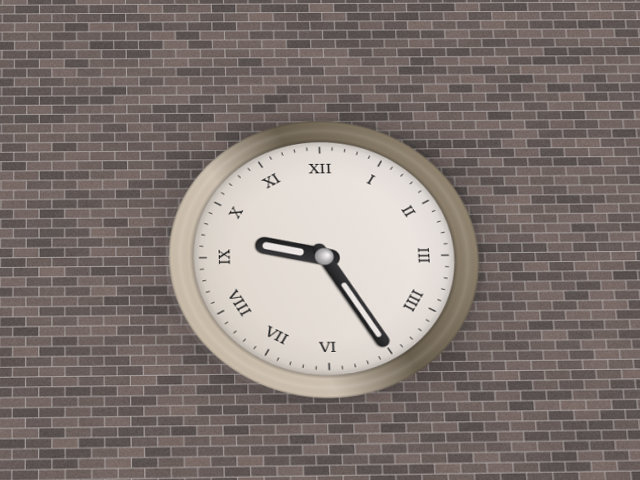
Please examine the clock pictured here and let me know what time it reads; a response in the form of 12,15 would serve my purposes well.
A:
9,25
